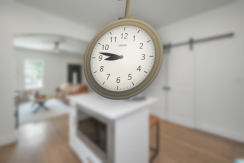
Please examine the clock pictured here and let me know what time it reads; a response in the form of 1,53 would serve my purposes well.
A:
8,47
